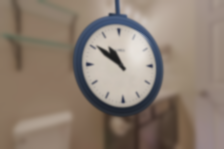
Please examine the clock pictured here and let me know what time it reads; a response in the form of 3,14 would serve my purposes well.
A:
10,51
